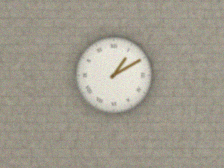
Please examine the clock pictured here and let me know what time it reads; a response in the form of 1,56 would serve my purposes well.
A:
1,10
